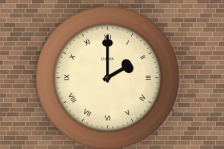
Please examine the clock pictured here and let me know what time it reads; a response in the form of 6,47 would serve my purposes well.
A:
2,00
